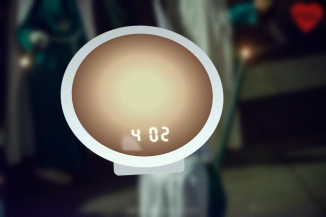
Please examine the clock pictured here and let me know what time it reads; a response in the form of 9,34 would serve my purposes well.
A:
4,02
